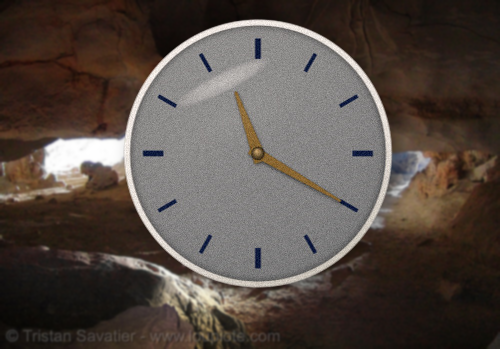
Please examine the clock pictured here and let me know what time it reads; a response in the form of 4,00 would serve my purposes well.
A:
11,20
